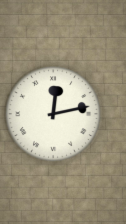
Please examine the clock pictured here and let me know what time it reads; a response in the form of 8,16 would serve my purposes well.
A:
12,13
